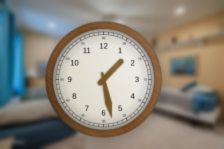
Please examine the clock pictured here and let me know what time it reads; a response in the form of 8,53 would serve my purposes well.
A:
1,28
